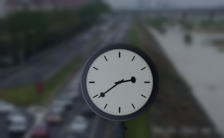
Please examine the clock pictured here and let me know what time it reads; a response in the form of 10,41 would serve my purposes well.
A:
2,39
